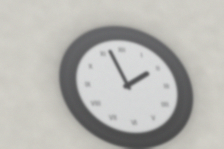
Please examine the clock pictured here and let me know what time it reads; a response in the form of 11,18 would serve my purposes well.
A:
1,57
